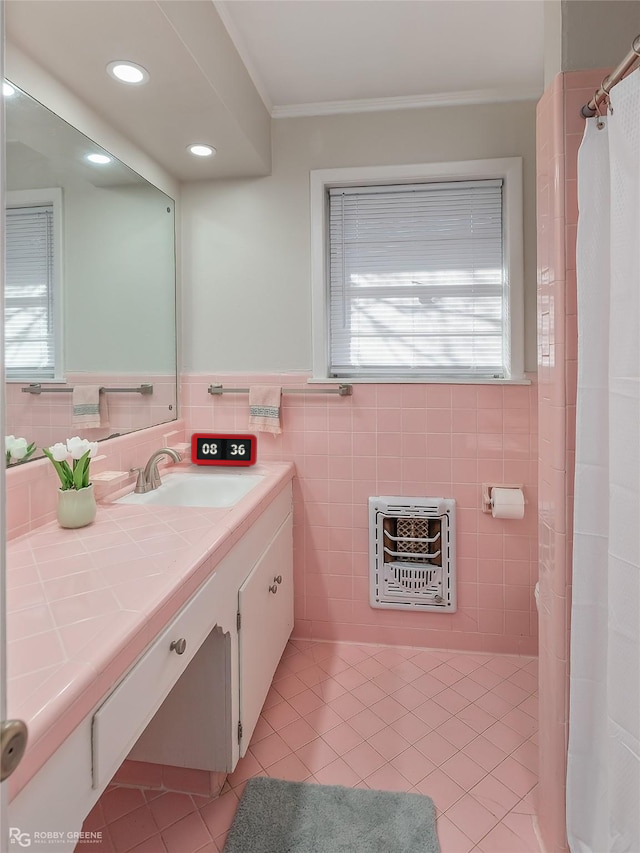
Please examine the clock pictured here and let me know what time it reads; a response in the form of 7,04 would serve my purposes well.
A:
8,36
